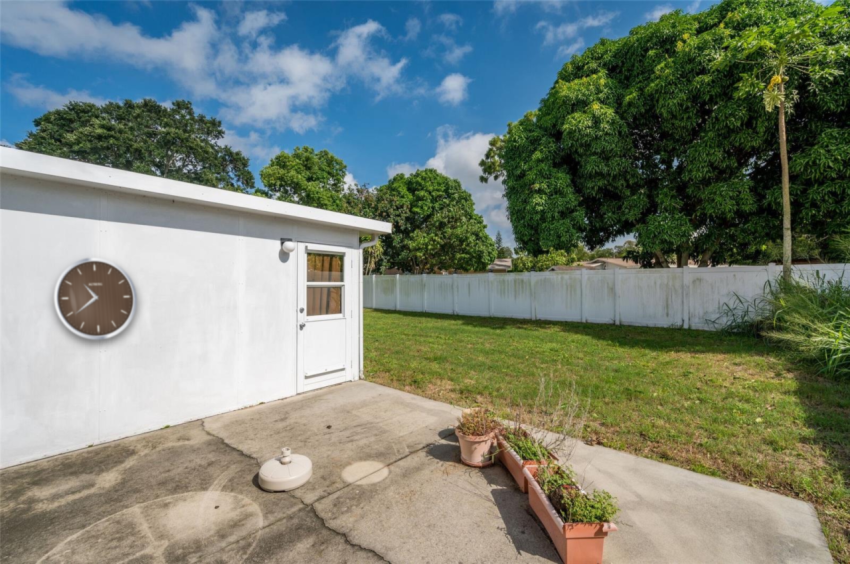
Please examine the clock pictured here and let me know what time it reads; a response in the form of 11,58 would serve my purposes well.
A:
10,39
